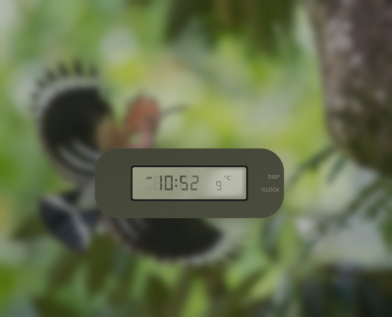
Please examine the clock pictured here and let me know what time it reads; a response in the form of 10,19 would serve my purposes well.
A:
10,52
